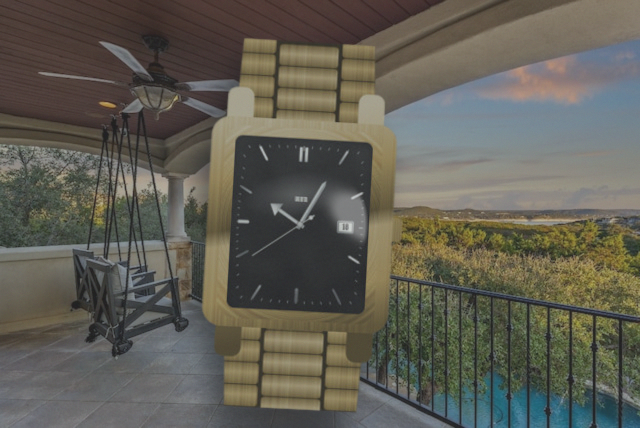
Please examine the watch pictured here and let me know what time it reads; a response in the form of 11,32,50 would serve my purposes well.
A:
10,04,39
